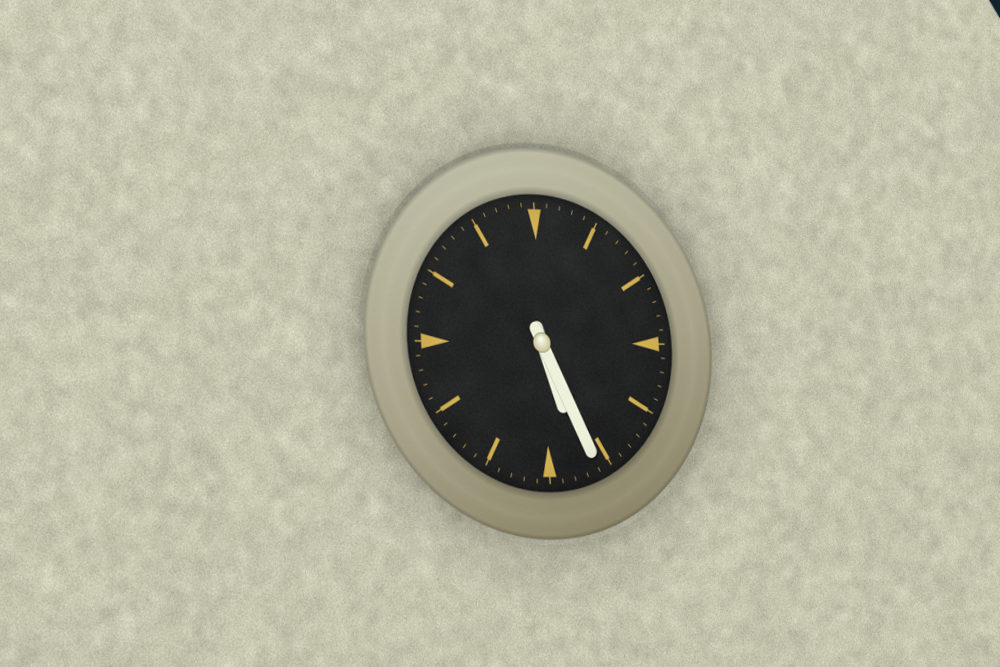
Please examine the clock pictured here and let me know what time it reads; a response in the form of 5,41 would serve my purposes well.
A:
5,26
